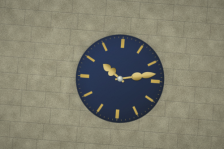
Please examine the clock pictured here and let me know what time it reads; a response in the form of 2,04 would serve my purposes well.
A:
10,13
